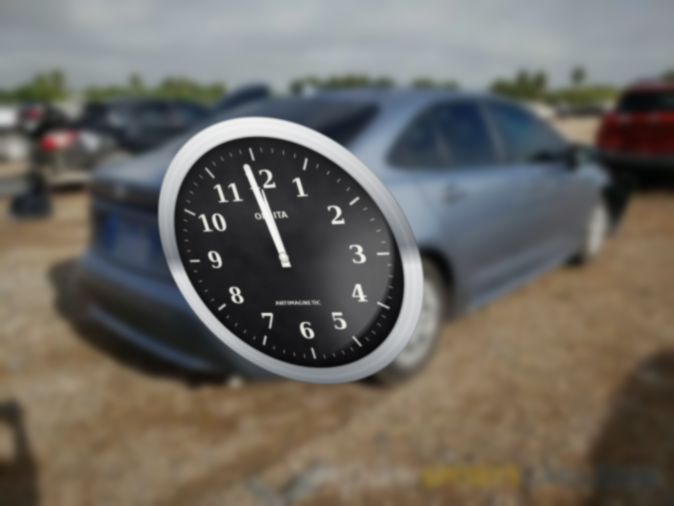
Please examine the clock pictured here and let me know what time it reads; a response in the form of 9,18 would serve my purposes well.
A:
11,59
